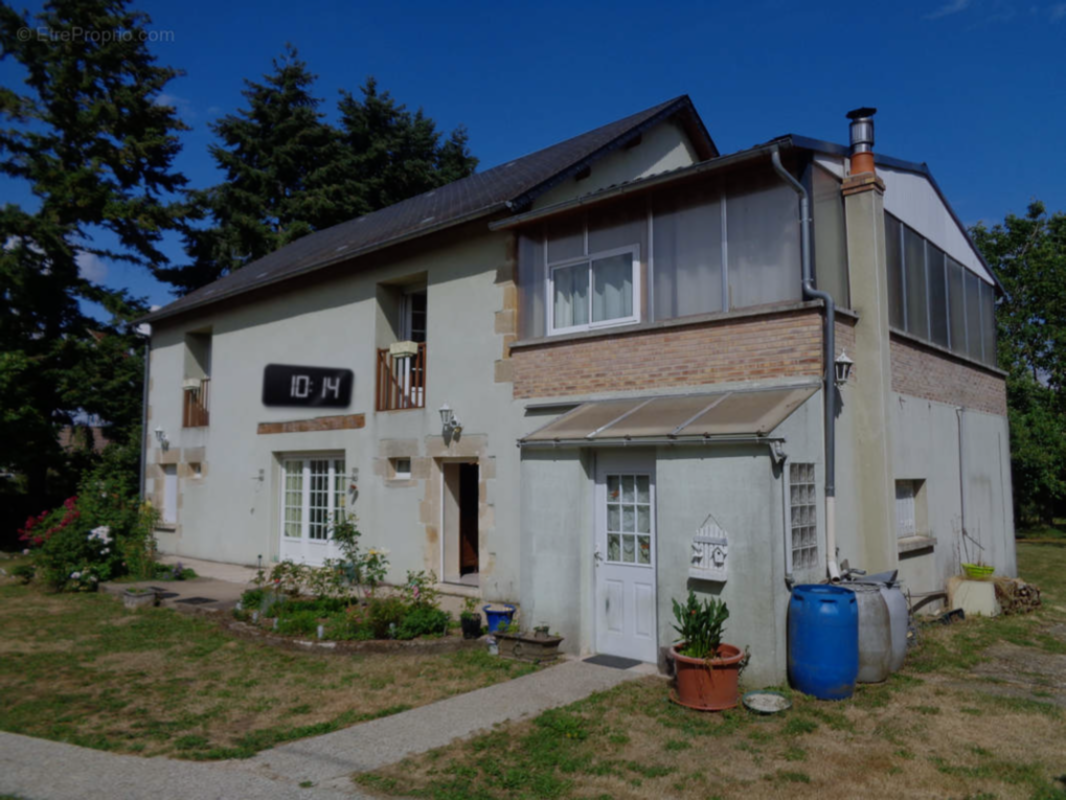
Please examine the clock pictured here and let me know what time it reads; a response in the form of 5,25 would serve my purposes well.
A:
10,14
